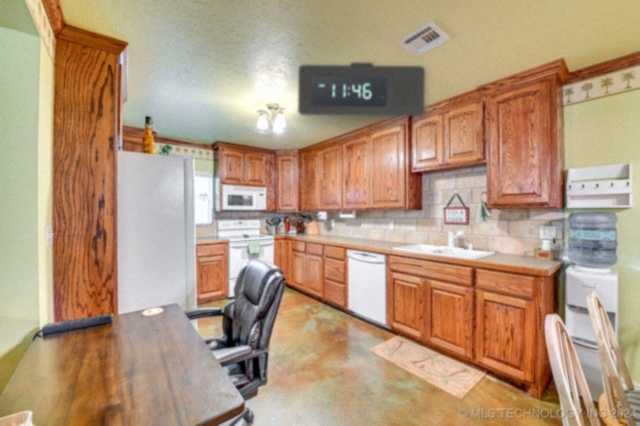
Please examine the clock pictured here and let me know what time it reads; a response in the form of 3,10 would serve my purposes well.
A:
11,46
